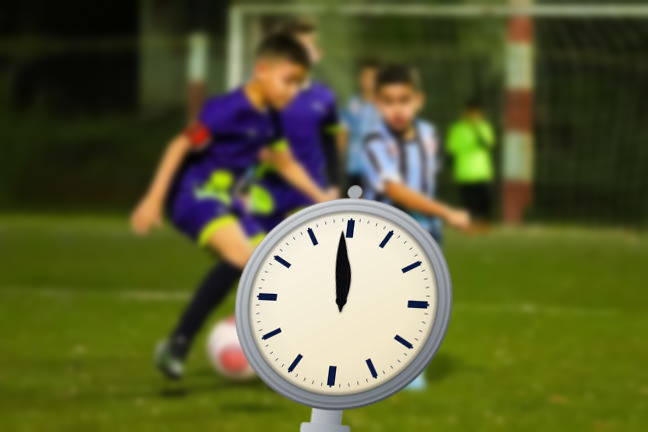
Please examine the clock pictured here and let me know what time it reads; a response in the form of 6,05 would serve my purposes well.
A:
11,59
